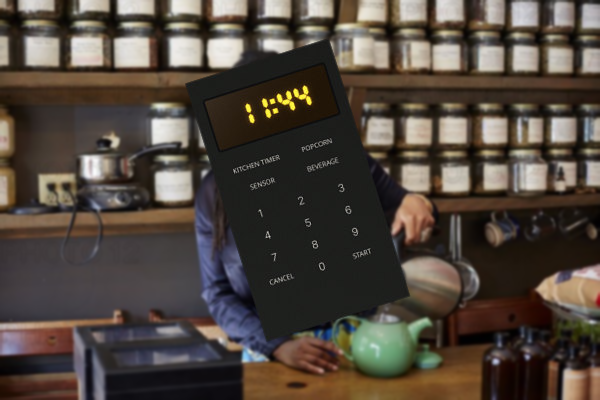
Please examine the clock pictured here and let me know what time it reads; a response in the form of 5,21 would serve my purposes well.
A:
11,44
